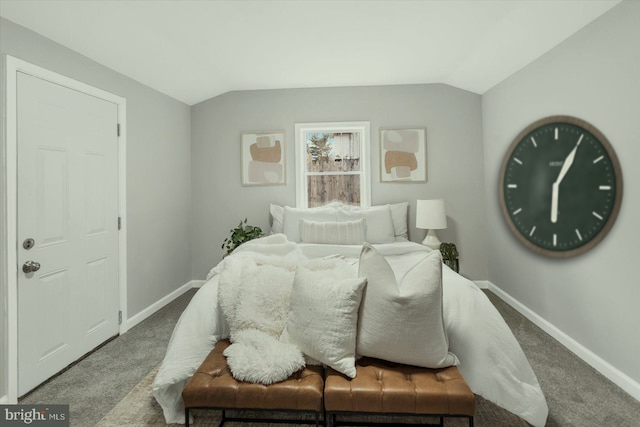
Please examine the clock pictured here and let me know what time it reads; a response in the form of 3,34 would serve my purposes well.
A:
6,05
